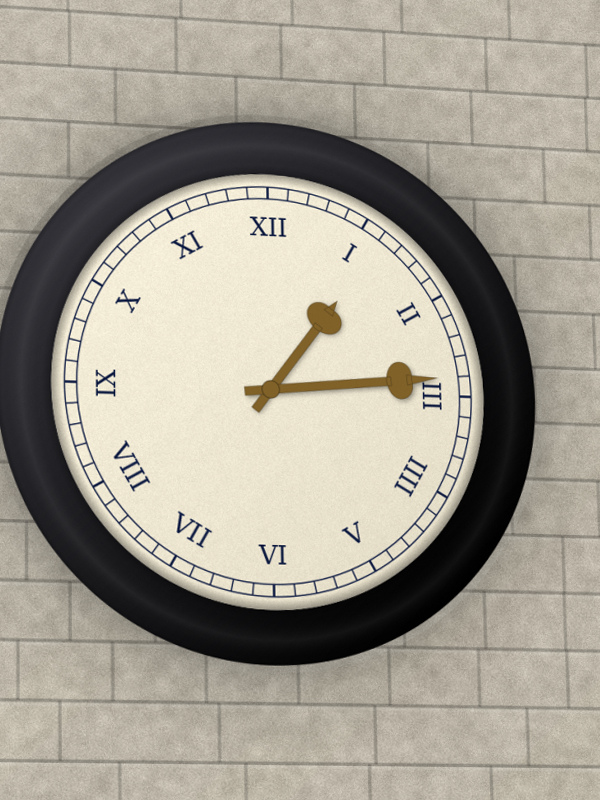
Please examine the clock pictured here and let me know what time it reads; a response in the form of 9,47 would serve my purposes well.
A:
1,14
